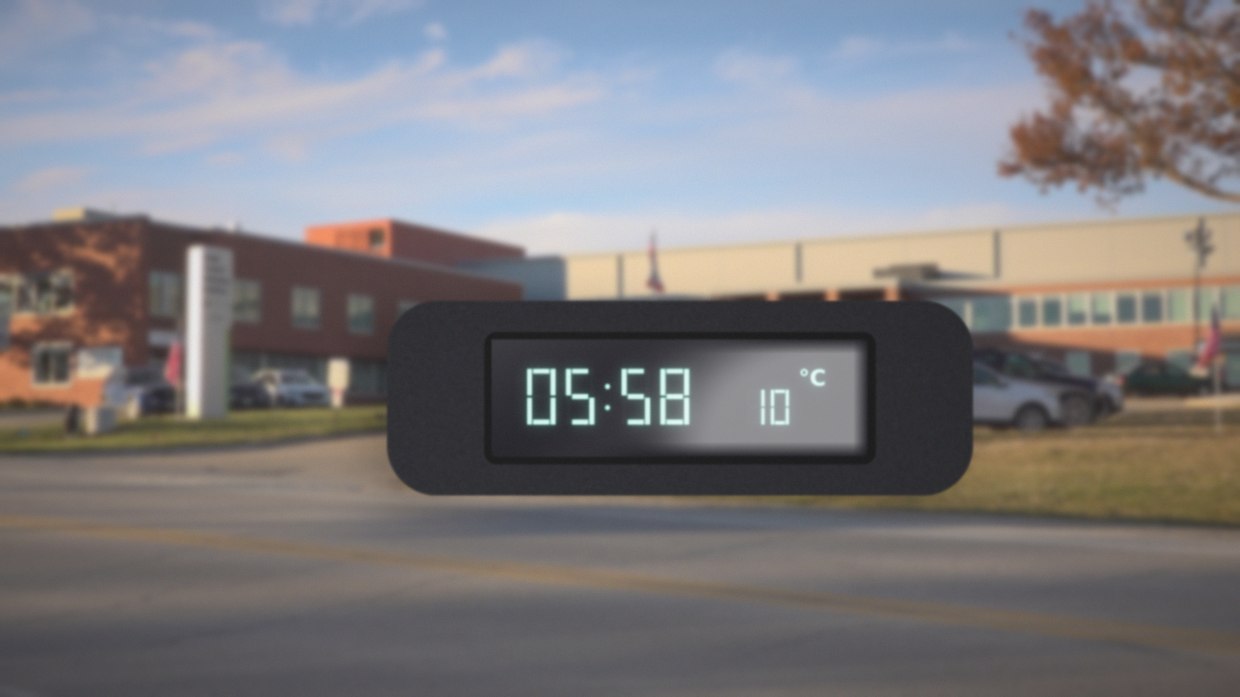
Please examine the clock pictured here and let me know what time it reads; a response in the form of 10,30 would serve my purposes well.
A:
5,58
